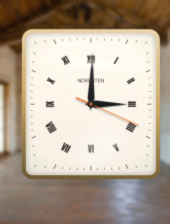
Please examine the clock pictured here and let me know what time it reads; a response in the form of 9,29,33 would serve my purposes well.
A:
3,00,19
